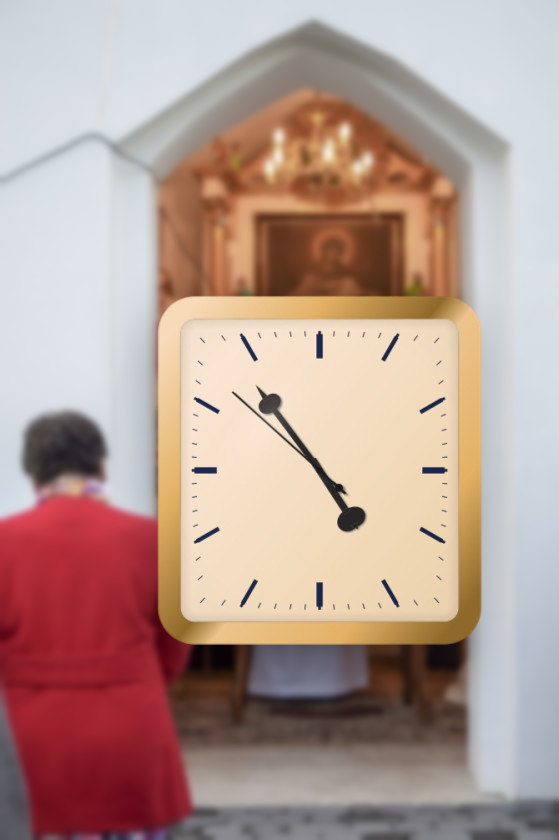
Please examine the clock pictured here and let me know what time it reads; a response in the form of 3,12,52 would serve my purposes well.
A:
4,53,52
